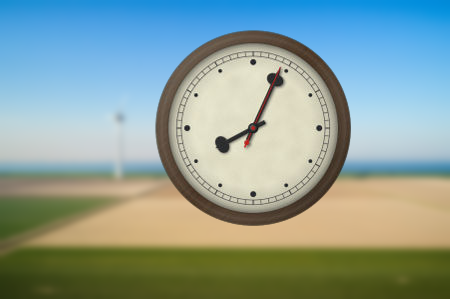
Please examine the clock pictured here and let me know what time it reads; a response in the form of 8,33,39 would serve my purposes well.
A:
8,04,04
